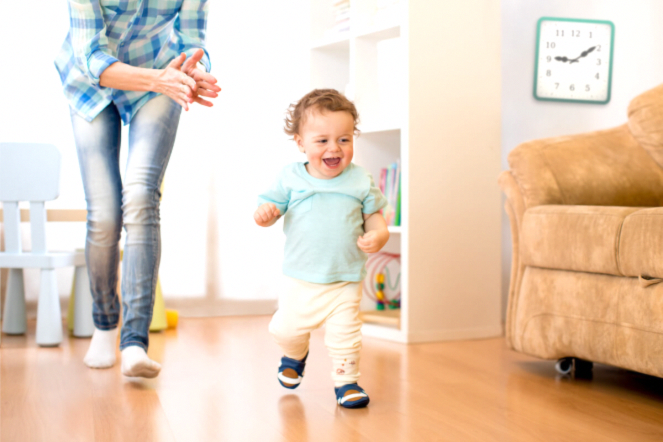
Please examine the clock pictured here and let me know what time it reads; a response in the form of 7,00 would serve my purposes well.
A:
9,09
